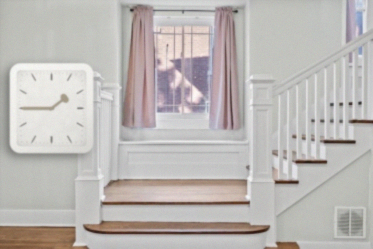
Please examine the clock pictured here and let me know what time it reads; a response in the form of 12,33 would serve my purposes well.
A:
1,45
